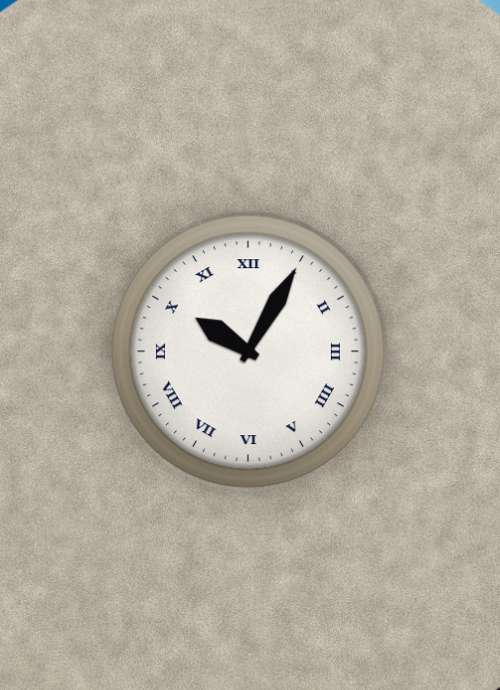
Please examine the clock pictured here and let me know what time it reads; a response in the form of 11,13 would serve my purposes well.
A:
10,05
